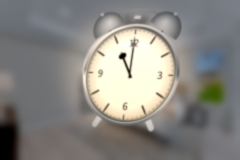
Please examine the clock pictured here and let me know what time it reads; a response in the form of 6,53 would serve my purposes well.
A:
11,00
